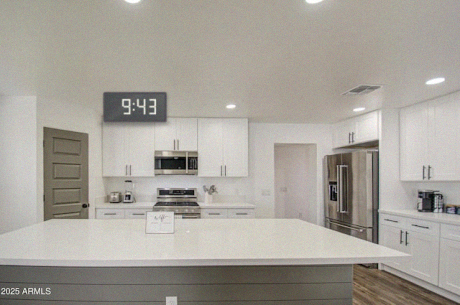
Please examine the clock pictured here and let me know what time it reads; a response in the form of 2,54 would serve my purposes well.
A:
9,43
